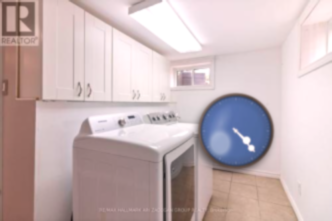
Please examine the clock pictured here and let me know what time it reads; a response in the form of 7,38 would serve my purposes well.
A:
4,23
